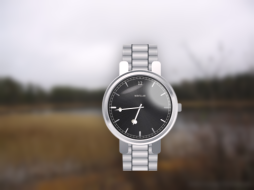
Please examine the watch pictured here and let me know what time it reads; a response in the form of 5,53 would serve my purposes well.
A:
6,44
